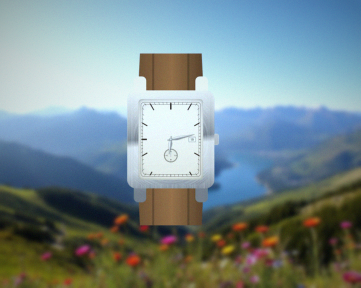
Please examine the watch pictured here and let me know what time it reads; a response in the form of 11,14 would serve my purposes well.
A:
6,13
